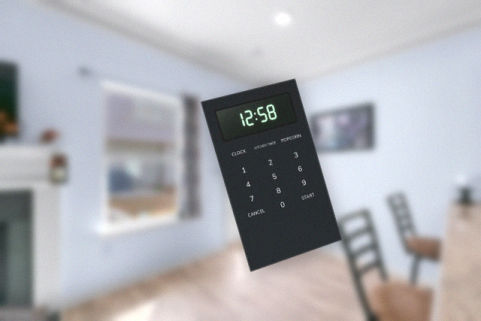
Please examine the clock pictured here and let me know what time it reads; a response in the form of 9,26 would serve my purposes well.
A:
12,58
